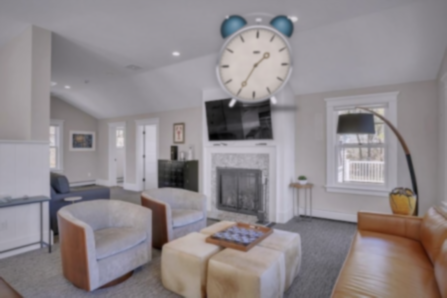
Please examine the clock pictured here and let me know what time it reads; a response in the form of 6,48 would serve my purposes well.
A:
1,35
